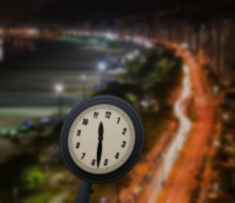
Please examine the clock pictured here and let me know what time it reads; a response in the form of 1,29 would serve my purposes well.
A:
11,28
